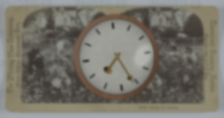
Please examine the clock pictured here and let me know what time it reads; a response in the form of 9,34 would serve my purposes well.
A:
7,26
